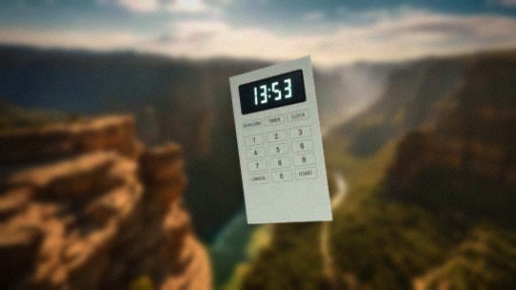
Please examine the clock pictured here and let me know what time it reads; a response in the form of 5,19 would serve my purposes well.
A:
13,53
